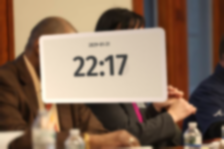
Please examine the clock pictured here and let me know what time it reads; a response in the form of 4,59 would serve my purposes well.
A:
22,17
